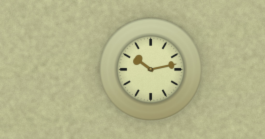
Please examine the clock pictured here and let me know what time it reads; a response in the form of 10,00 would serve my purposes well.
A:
10,13
